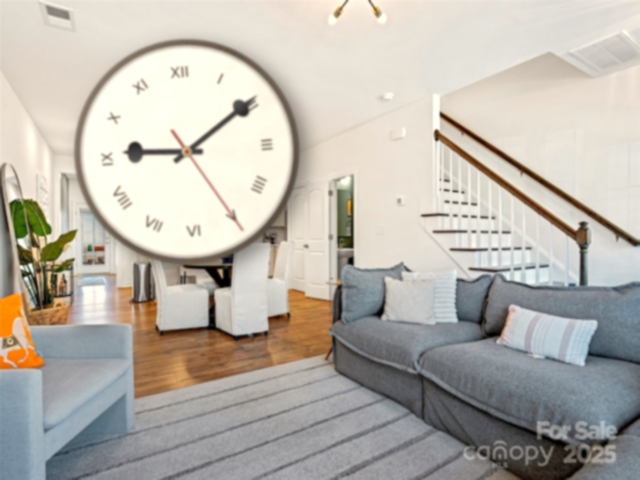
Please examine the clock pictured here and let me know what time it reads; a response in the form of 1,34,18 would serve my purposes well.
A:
9,09,25
